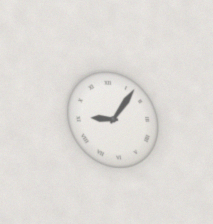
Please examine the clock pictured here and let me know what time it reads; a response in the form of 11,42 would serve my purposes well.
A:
9,07
